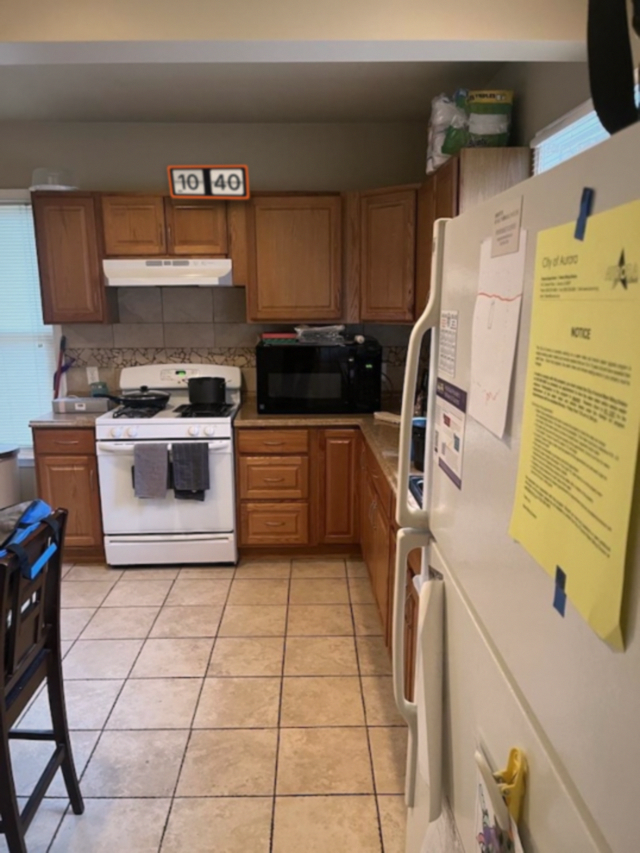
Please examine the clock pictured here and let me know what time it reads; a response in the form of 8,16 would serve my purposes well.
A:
10,40
